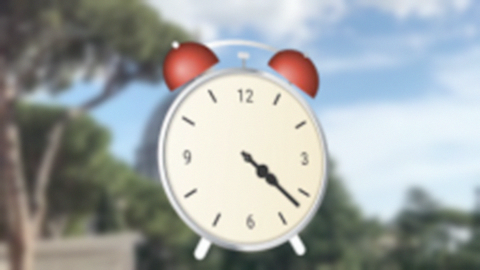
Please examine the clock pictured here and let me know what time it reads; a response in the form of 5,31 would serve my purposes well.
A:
4,22
